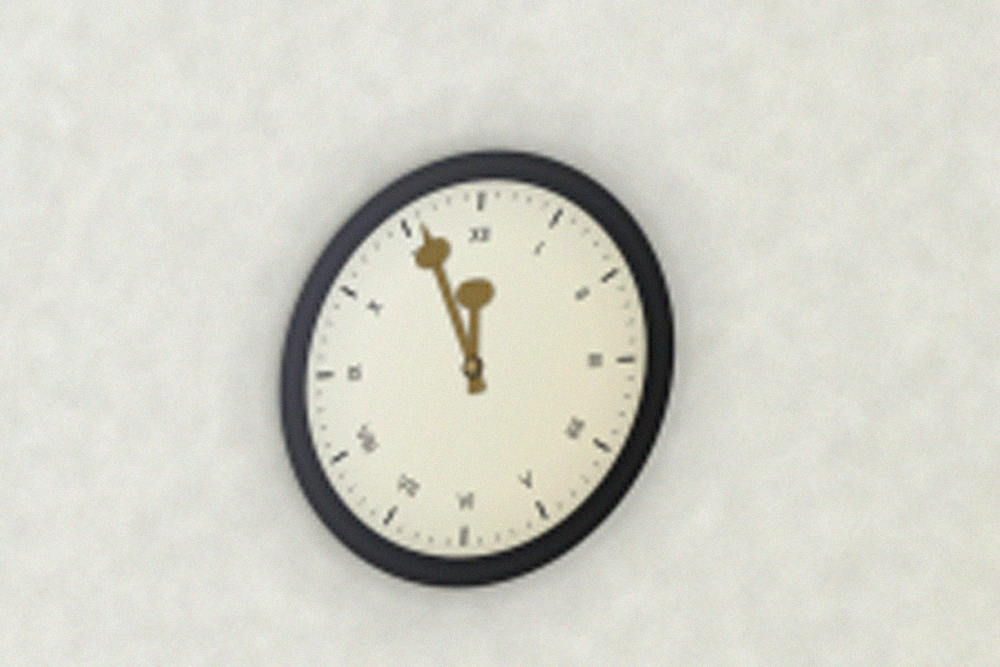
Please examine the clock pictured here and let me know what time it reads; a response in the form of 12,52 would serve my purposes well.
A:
11,56
